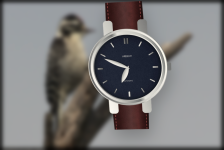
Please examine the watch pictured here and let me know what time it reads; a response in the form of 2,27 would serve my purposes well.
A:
6,49
